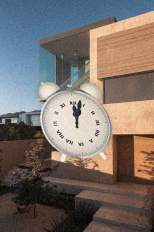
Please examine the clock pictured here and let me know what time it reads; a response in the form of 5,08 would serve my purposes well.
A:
12,03
